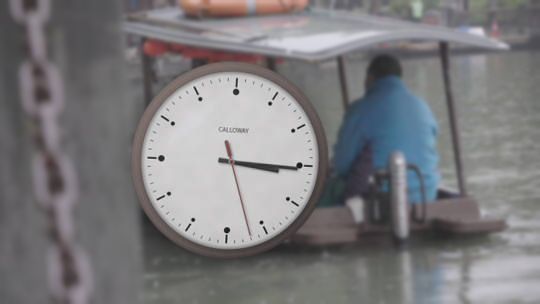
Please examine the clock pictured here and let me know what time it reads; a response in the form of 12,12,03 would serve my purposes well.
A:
3,15,27
